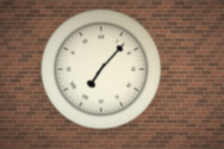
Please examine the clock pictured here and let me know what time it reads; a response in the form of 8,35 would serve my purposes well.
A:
7,07
